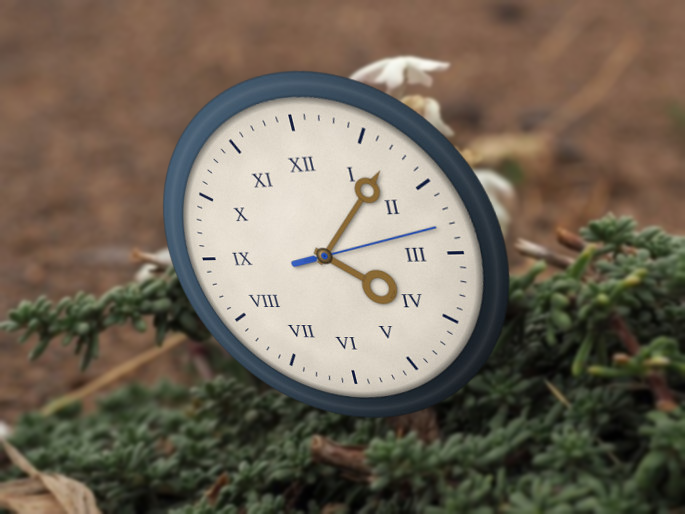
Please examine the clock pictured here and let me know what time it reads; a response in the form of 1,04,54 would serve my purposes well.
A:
4,07,13
